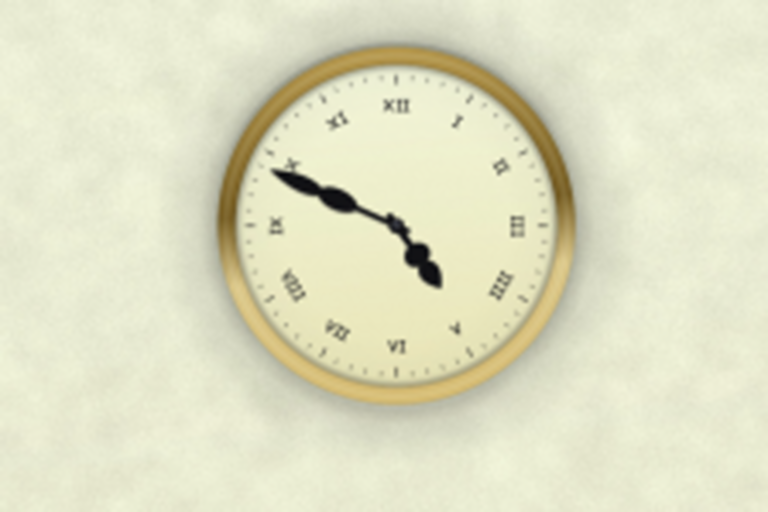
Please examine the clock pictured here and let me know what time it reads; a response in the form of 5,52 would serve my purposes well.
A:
4,49
